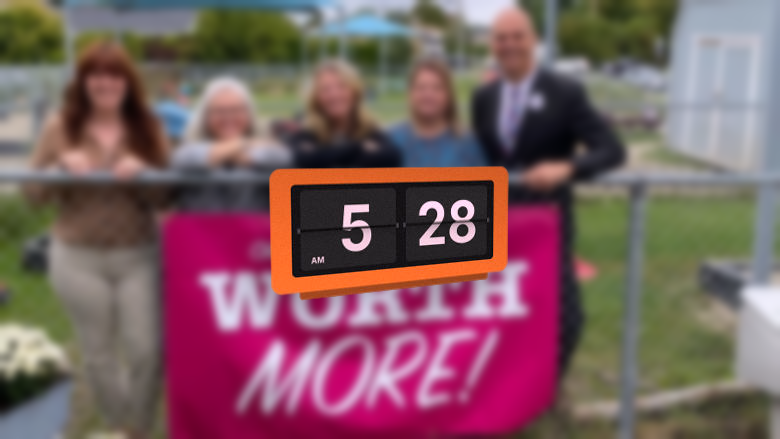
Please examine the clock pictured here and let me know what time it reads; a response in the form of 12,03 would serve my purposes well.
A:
5,28
